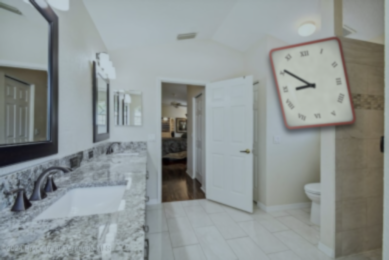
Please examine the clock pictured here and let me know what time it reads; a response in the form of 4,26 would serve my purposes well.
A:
8,51
